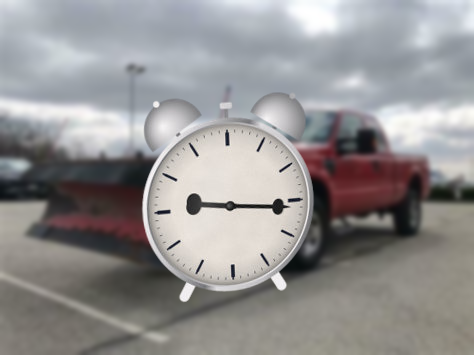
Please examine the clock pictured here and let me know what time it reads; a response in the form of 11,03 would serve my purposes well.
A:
9,16
